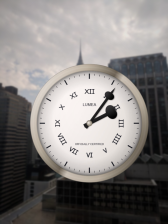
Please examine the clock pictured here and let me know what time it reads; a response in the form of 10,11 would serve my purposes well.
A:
2,06
